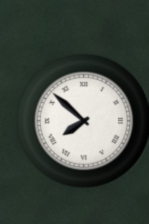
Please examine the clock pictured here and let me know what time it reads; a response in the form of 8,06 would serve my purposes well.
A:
7,52
